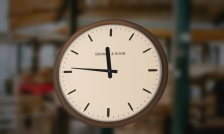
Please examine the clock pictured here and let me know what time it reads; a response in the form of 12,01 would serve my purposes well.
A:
11,46
